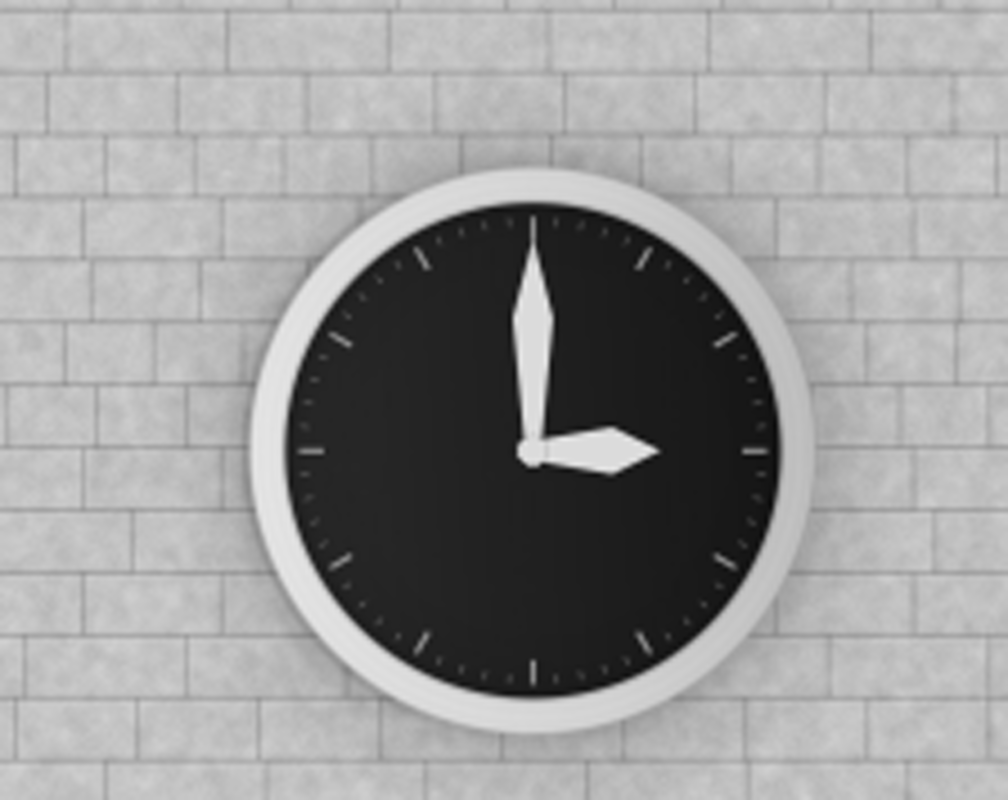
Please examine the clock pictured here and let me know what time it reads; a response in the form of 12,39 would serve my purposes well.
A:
3,00
